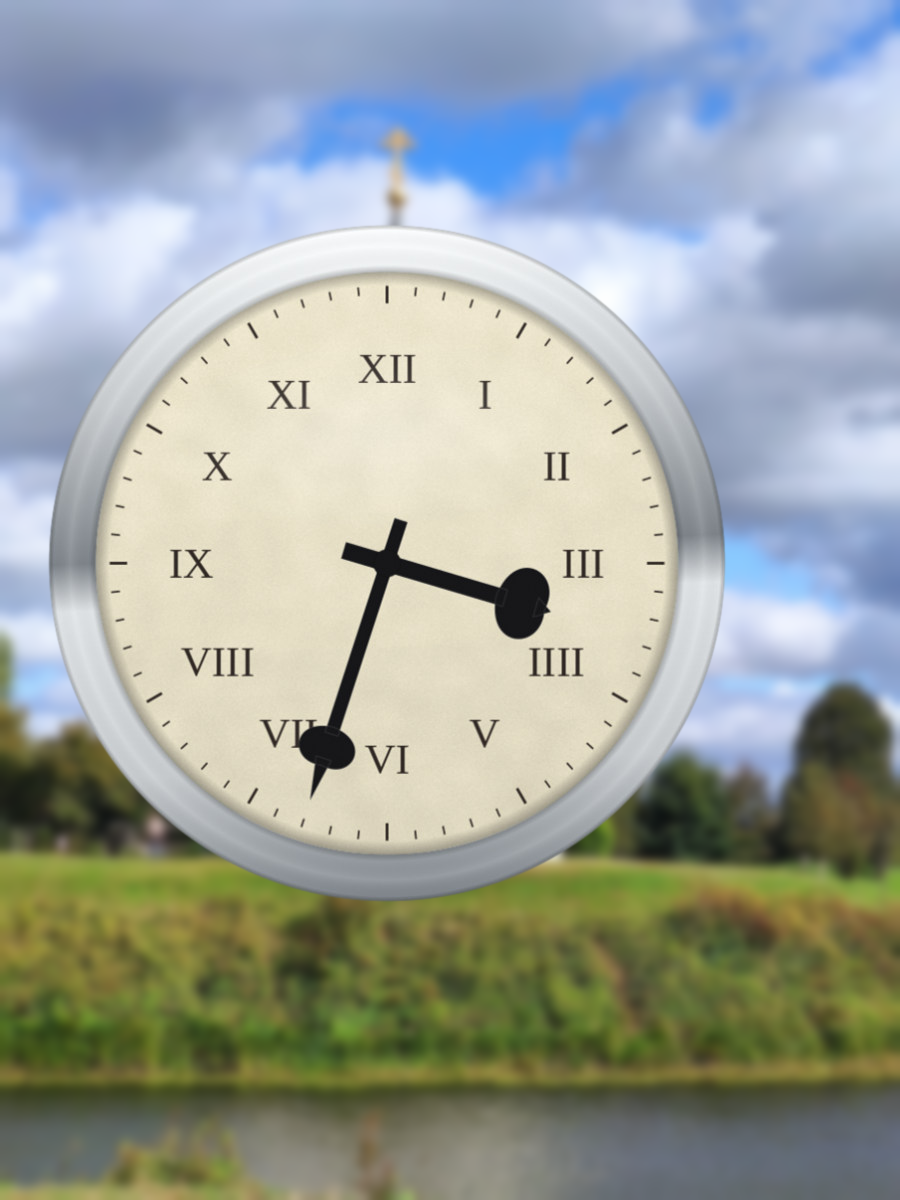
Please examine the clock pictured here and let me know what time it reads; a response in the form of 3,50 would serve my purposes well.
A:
3,33
